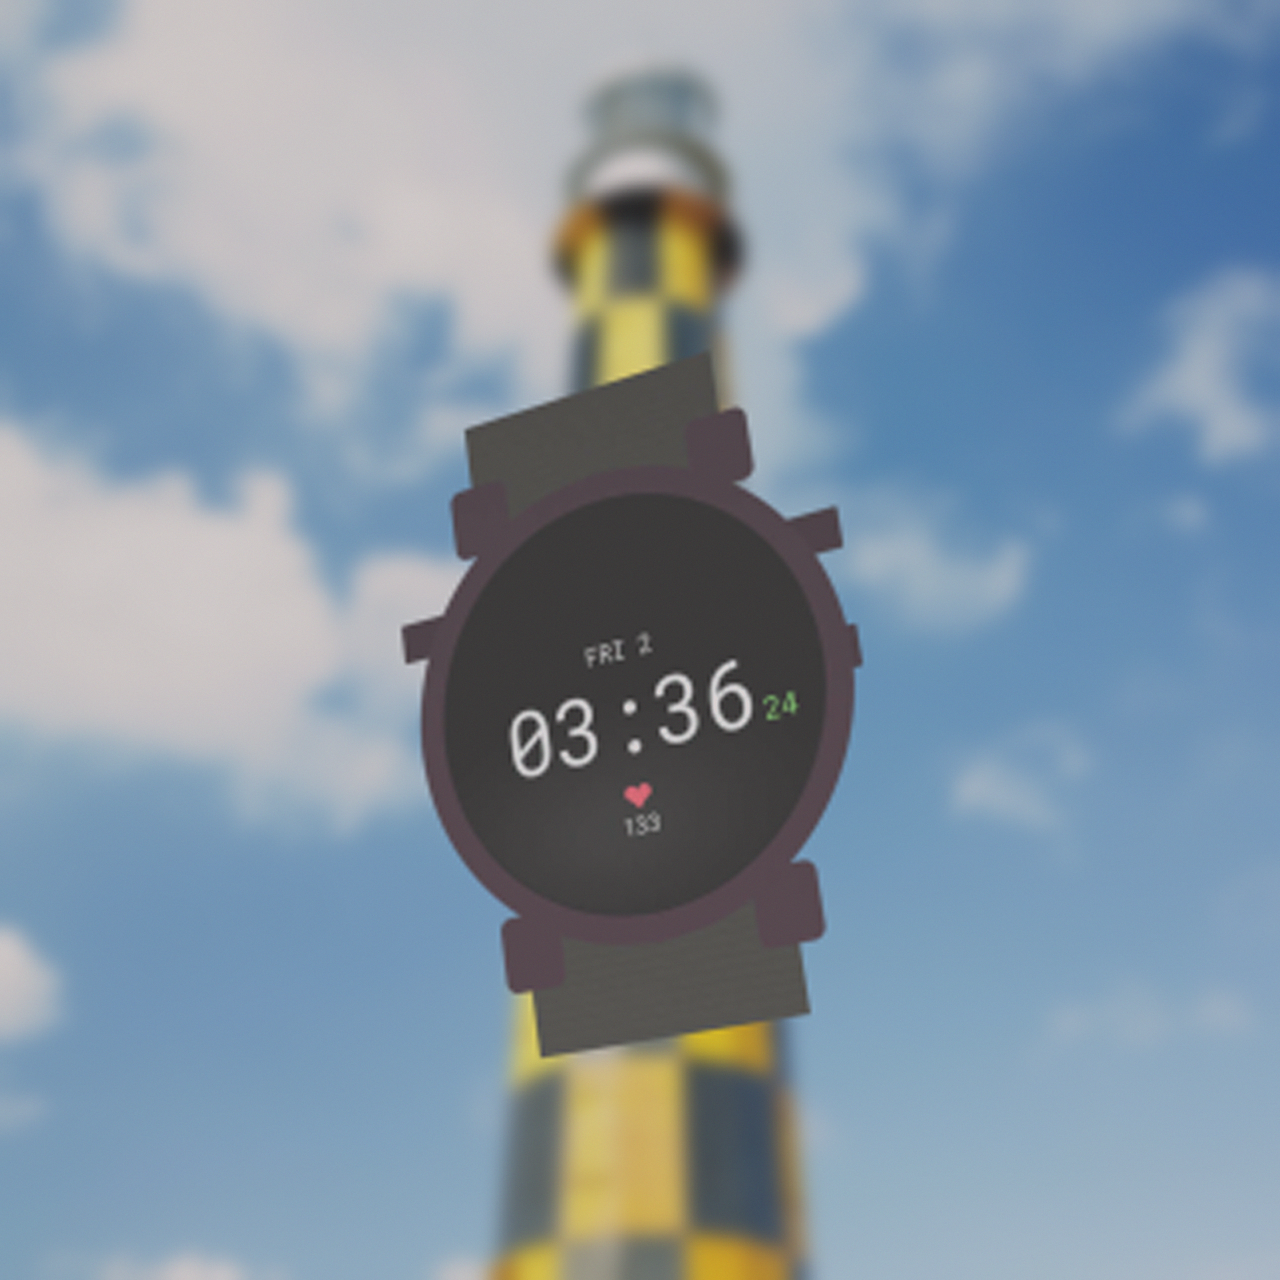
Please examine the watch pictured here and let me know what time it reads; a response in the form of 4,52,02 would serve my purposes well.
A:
3,36,24
